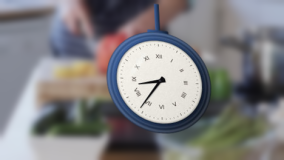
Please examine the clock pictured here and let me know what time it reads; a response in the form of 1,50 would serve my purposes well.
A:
8,36
